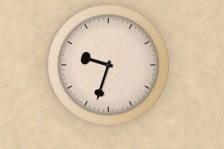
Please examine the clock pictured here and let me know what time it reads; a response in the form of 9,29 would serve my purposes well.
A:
9,33
